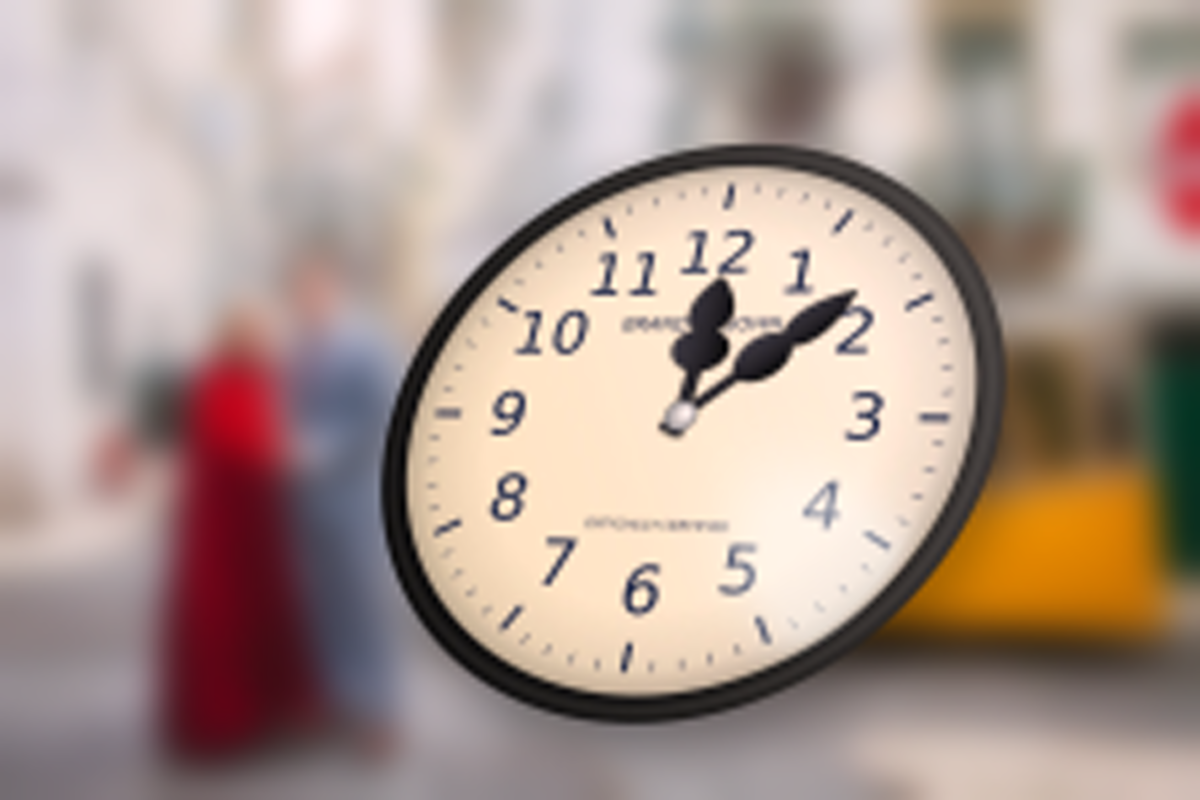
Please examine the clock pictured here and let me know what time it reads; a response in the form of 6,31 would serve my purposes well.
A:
12,08
